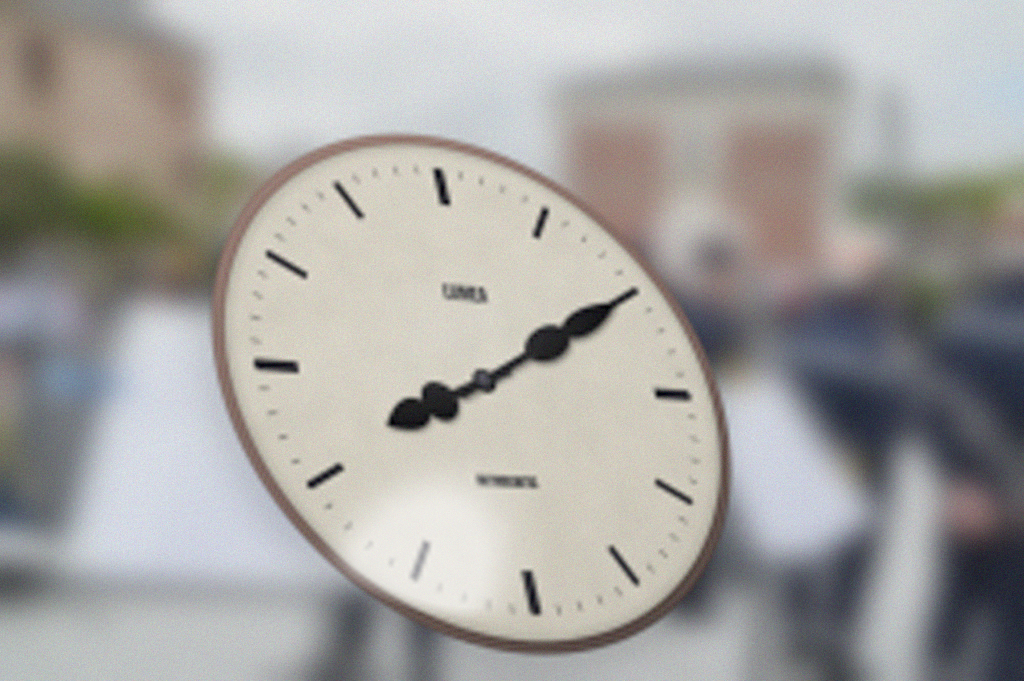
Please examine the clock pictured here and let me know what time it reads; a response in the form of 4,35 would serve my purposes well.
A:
8,10
